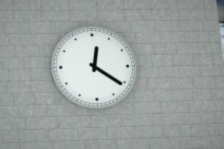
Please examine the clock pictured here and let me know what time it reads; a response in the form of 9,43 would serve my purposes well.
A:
12,21
